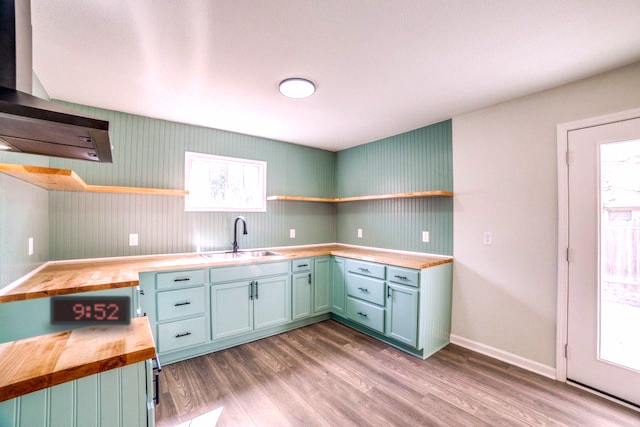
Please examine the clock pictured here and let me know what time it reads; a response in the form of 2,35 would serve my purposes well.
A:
9,52
